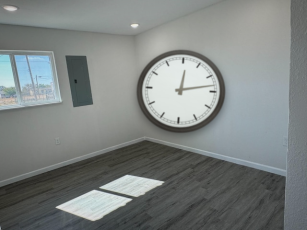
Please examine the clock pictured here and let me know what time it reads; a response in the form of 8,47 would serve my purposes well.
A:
12,13
